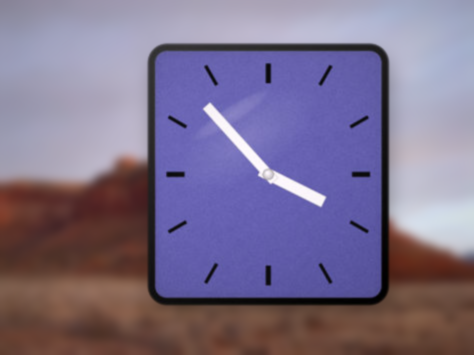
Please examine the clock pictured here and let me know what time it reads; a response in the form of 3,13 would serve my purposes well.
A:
3,53
